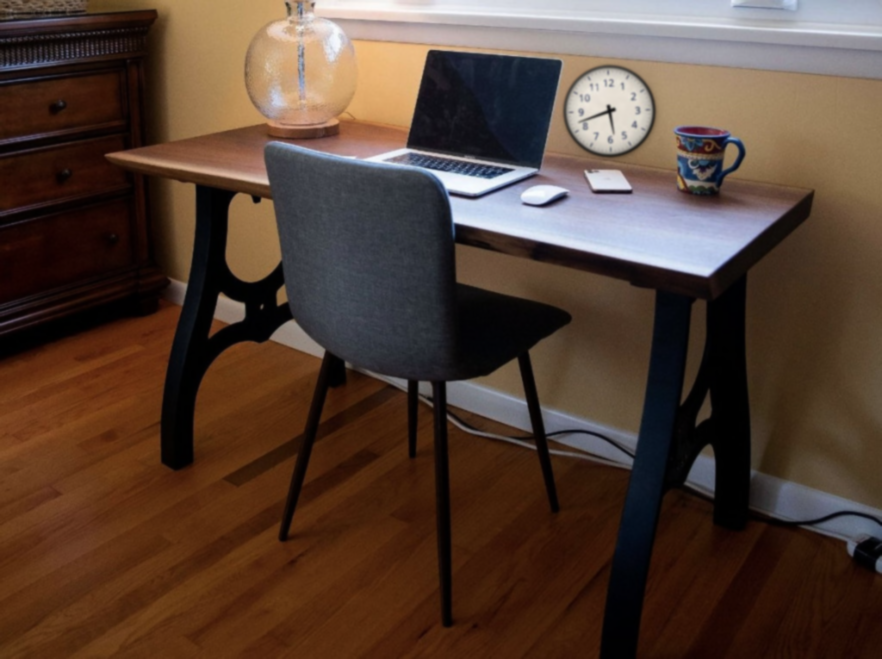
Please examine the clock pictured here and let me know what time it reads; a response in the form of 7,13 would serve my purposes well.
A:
5,42
